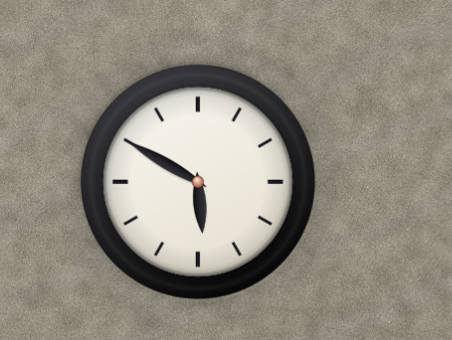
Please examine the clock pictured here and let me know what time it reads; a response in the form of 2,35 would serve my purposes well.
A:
5,50
